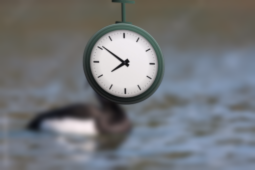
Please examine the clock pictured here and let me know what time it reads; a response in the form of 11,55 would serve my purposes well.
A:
7,51
